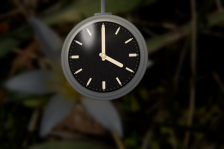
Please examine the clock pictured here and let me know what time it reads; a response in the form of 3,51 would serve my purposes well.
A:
4,00
